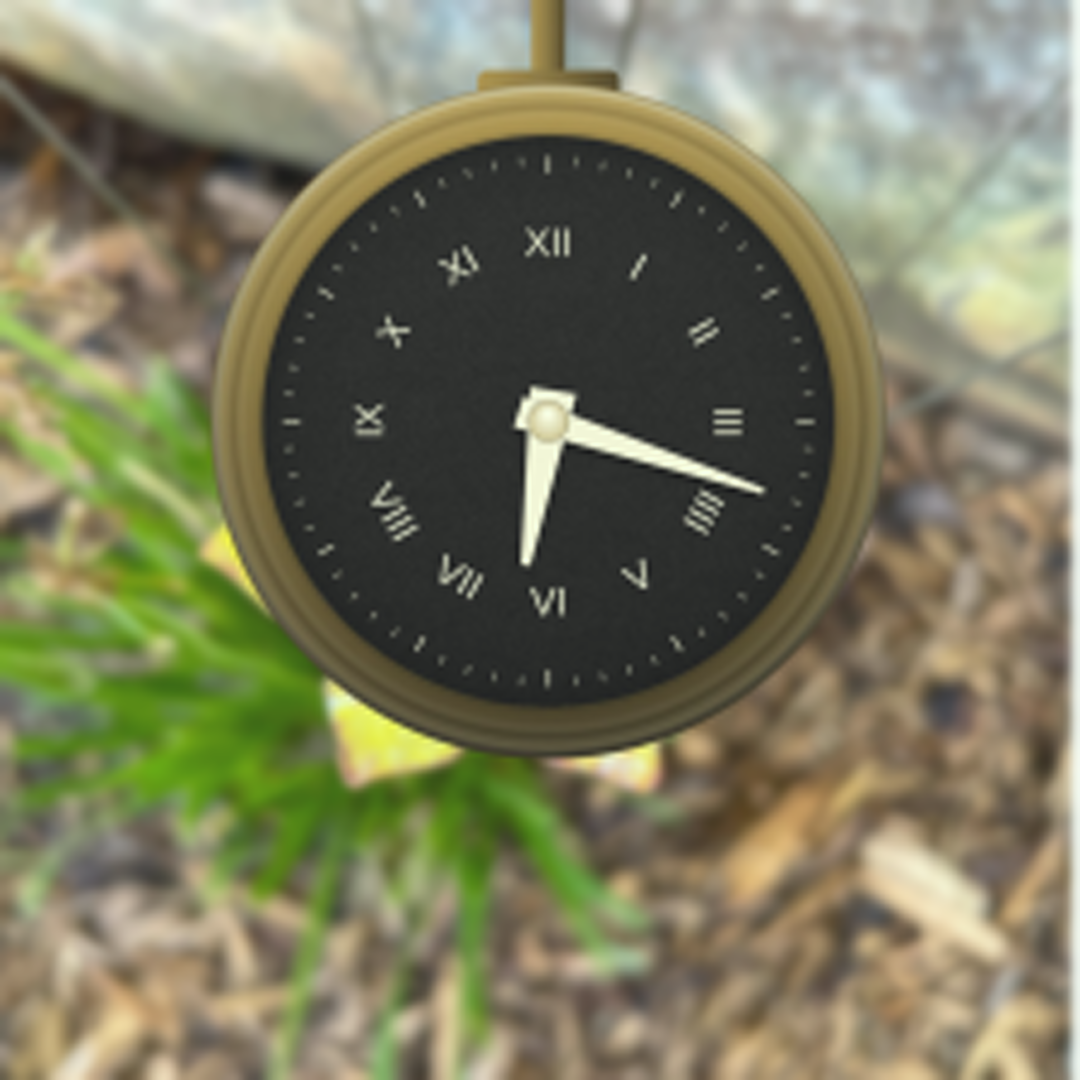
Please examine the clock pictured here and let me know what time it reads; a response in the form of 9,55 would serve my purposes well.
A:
6,18
